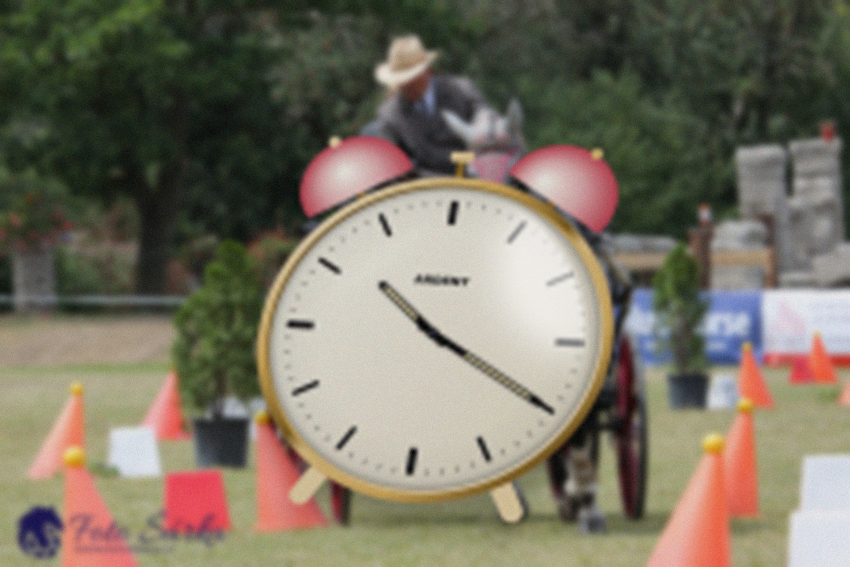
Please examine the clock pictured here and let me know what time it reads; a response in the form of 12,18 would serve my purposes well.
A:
10,20
